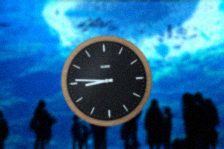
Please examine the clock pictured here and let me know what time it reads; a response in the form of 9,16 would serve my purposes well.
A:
8,46
